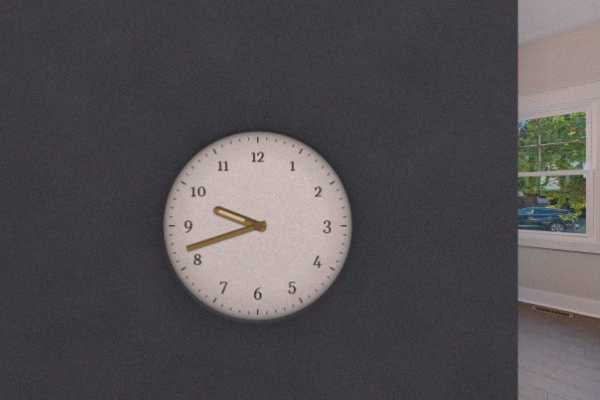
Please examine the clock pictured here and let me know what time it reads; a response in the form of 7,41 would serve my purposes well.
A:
9,42
